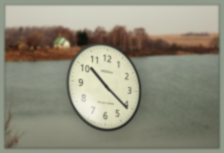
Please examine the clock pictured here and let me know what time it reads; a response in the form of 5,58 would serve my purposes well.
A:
10,21
